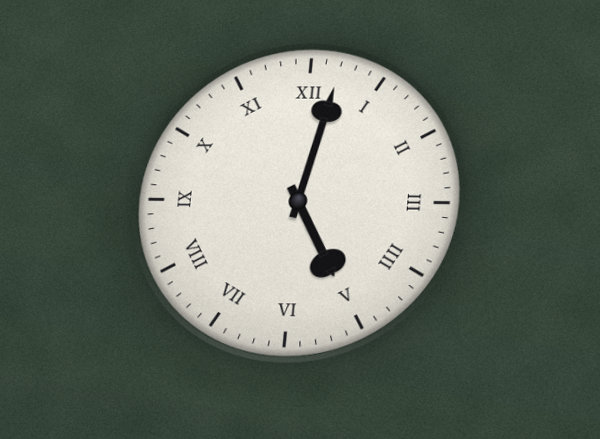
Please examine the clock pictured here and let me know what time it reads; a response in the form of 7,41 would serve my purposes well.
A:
5,02
